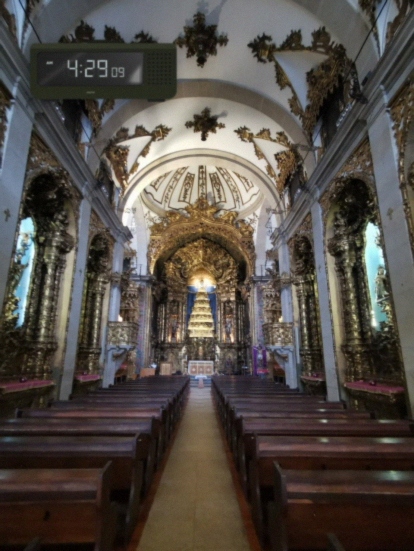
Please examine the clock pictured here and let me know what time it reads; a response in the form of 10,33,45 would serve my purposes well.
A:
4,29,09
